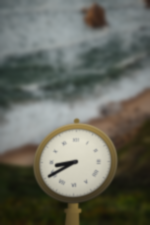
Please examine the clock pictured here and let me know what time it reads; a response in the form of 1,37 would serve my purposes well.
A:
8,40
